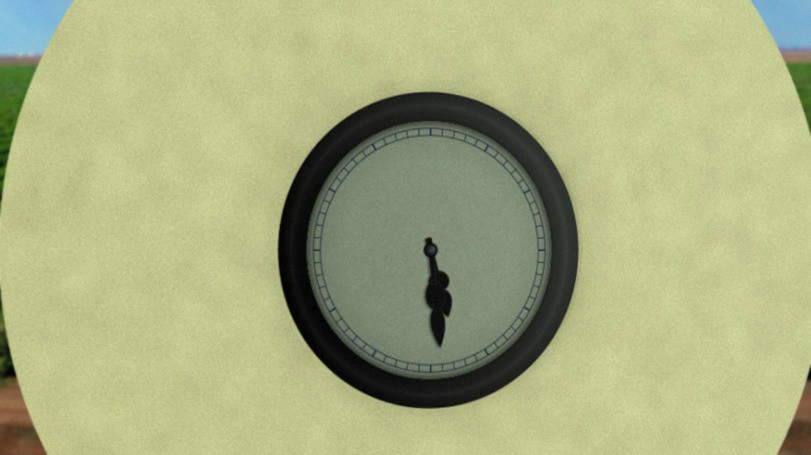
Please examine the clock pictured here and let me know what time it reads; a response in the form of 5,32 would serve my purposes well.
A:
5,29
